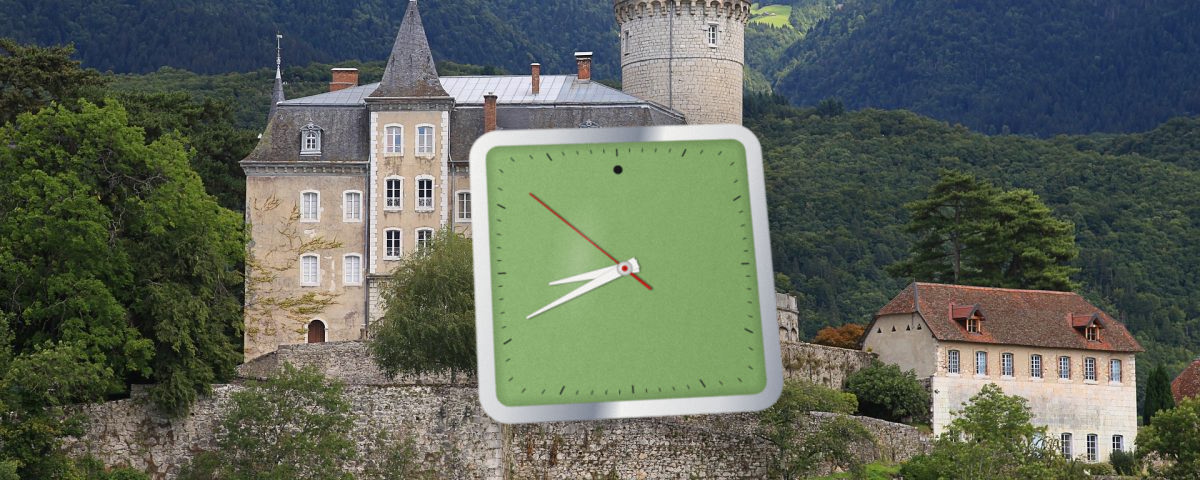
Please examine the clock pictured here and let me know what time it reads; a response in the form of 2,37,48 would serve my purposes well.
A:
8,40,52
